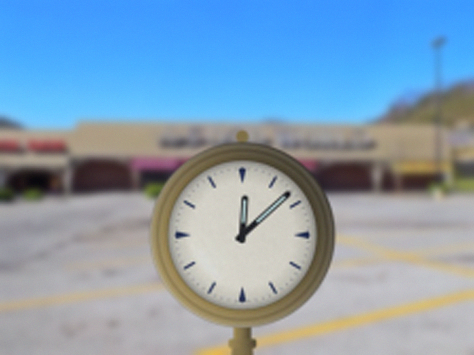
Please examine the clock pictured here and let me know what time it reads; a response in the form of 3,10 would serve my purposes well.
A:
12,08
